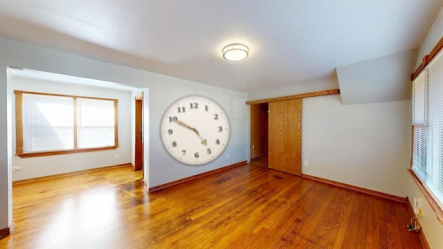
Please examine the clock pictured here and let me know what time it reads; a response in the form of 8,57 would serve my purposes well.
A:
4,50
